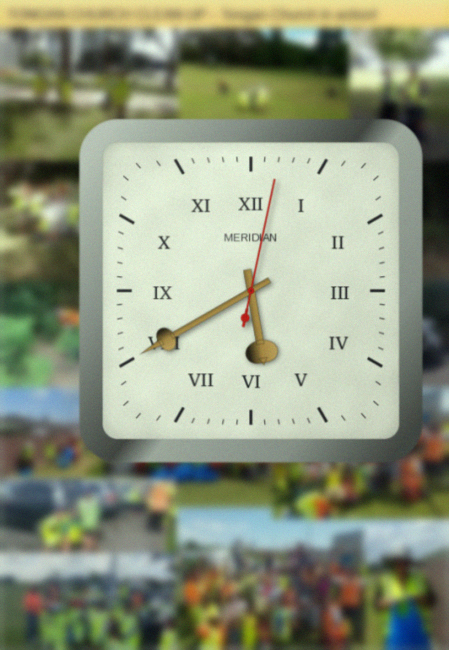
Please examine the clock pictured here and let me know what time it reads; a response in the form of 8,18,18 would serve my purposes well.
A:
5,40,02
